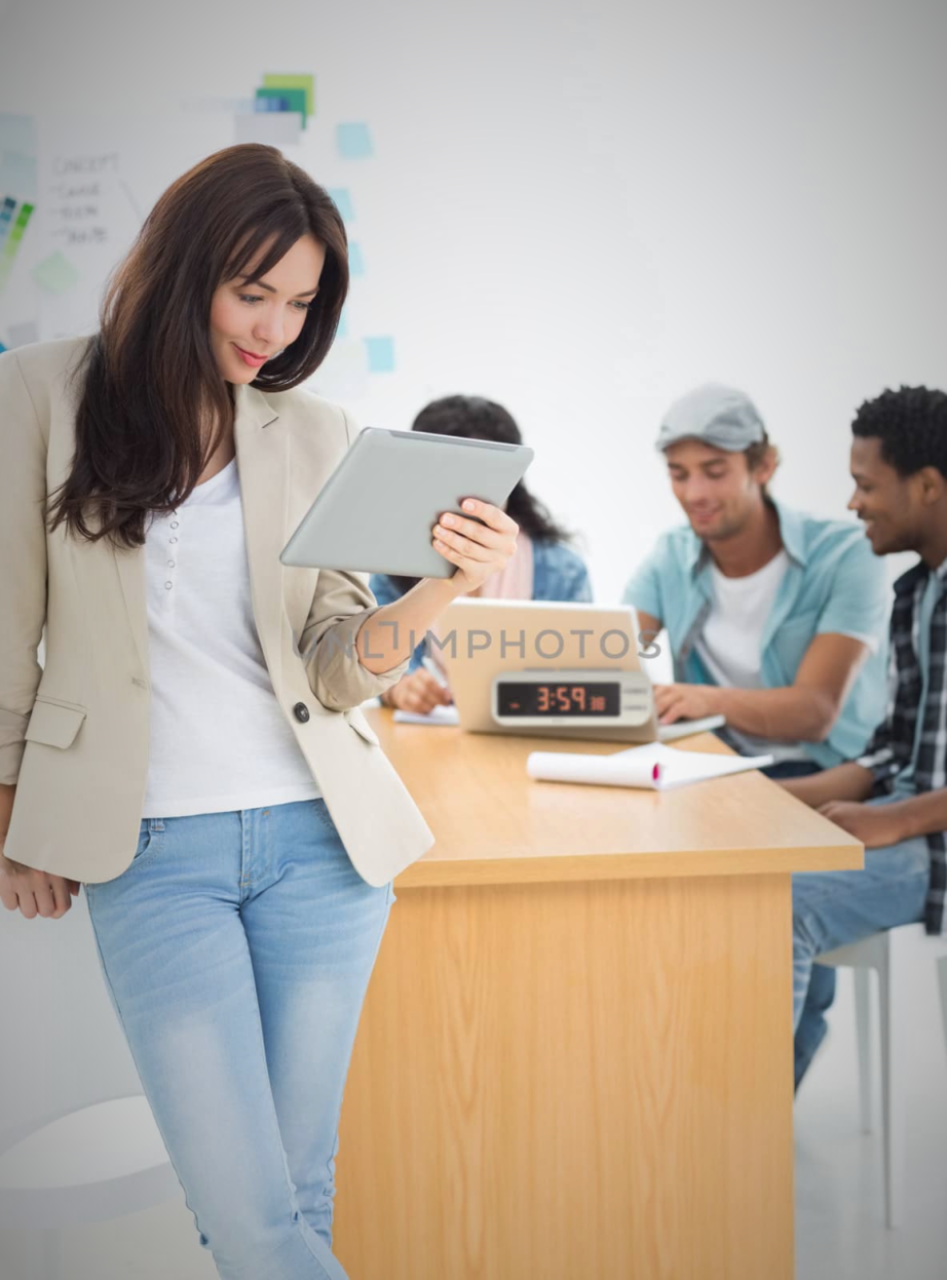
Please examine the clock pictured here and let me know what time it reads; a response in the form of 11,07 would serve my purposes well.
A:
3,59
